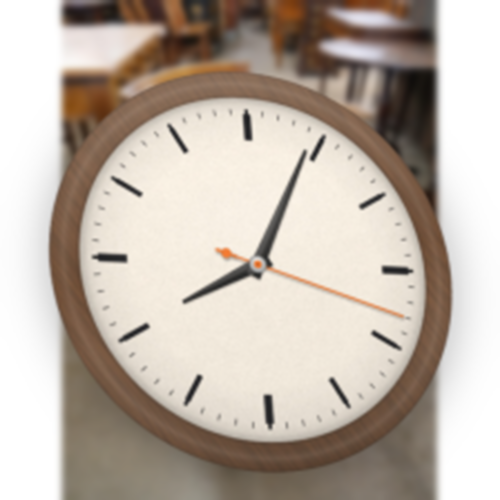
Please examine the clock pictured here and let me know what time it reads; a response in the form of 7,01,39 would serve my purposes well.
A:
8,04,18
